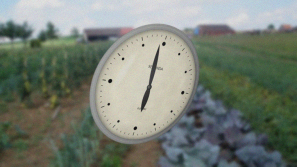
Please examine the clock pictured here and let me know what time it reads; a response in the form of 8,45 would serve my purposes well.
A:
5,59
